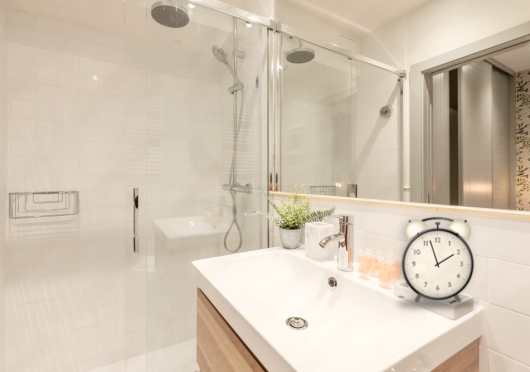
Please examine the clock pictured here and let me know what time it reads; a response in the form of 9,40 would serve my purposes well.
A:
1,57
